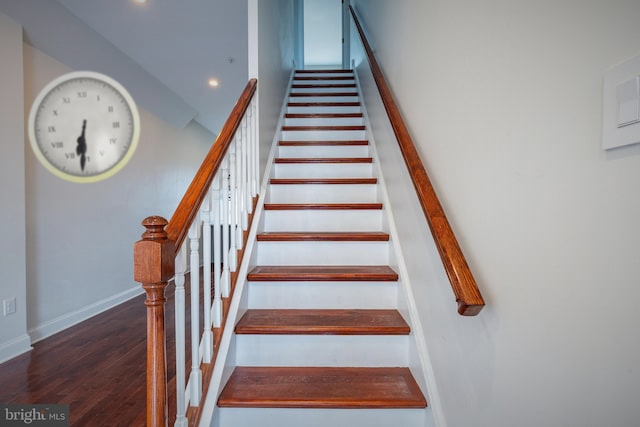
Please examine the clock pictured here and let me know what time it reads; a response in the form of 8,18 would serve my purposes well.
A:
6,31
